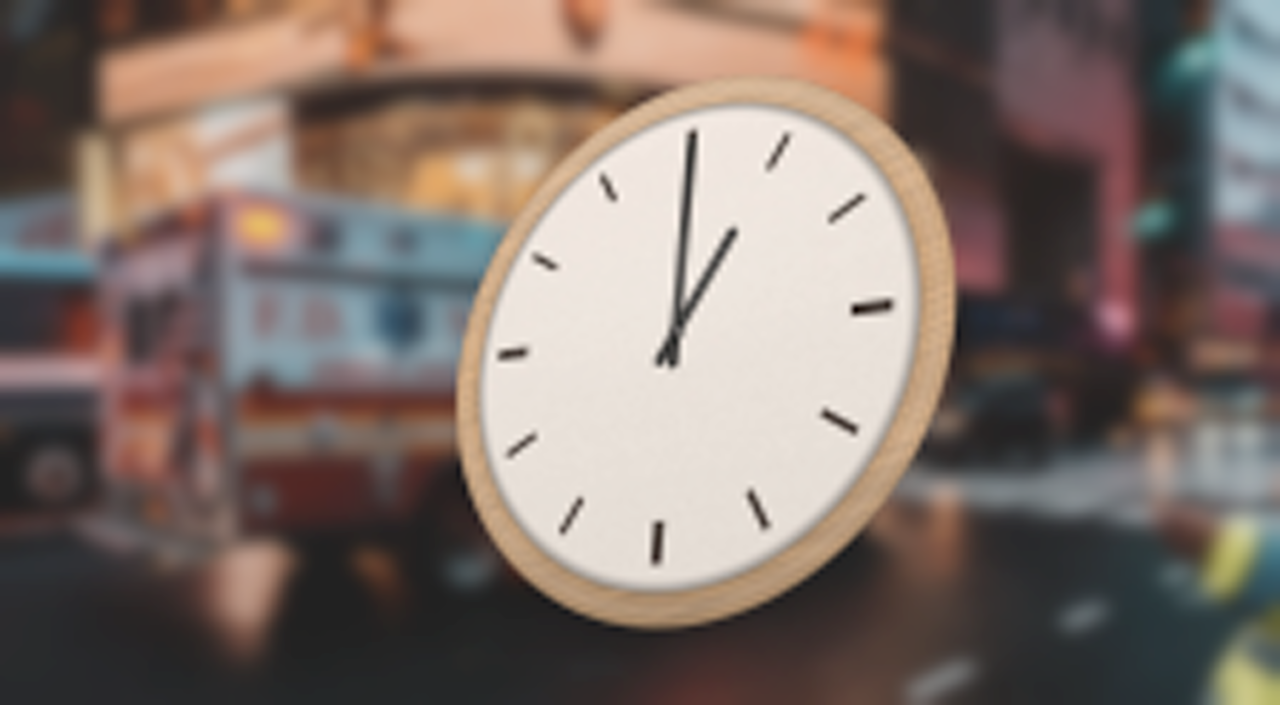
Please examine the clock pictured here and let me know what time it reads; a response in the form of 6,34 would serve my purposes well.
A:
1,00
